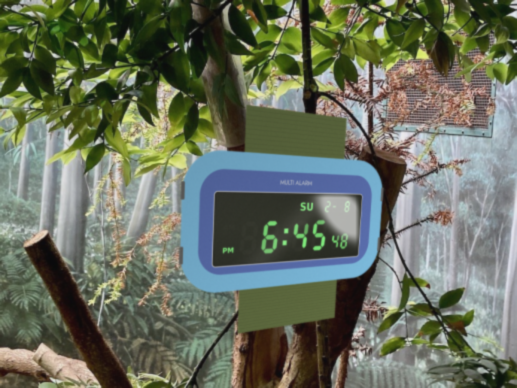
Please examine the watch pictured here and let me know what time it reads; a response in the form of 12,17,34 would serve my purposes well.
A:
6,45,48
